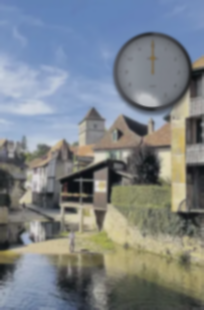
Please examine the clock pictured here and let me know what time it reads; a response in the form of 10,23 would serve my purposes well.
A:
12,00
